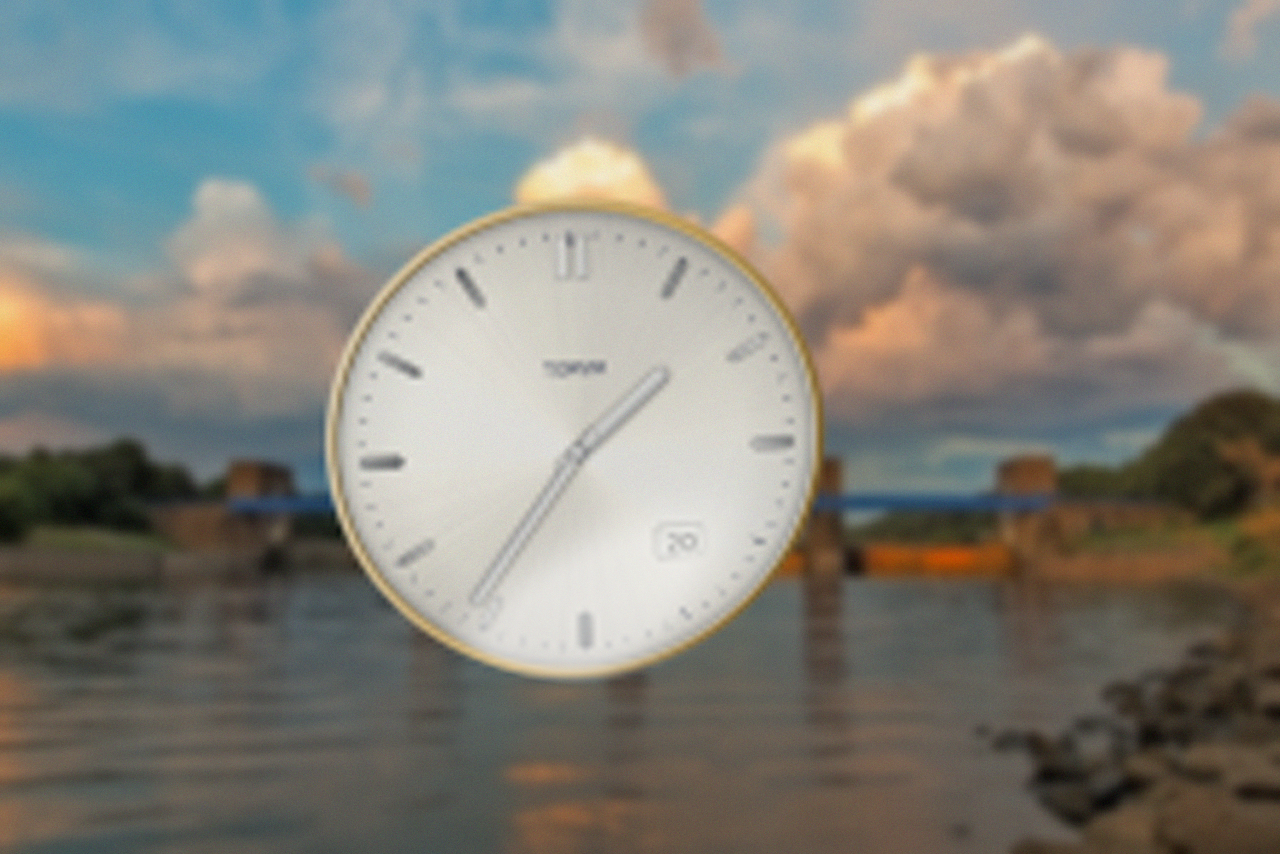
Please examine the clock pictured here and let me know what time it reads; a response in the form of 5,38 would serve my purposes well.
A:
1,36
